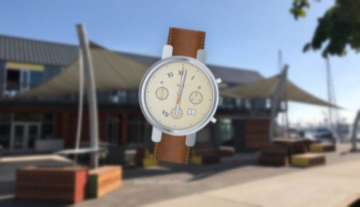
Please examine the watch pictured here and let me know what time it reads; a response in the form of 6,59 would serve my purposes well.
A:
6,01
